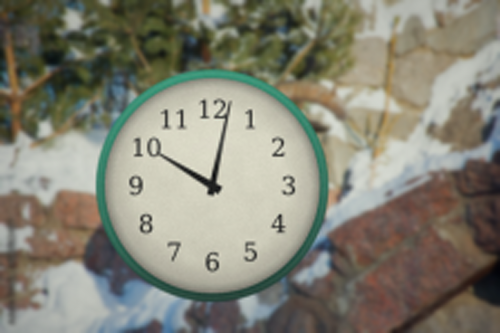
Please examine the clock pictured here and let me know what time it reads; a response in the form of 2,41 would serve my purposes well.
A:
10,02
